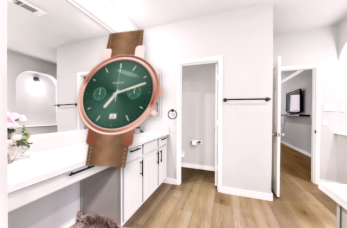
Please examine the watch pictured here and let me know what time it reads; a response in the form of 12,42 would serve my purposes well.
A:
7,12
